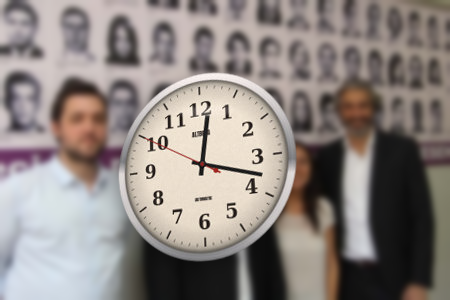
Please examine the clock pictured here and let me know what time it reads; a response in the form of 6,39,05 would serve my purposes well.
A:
12,17,50
